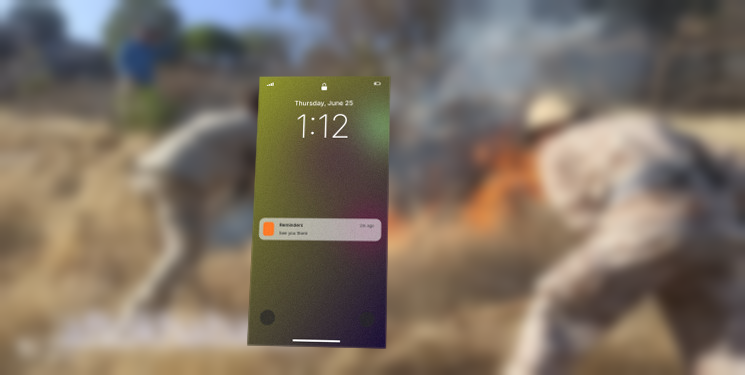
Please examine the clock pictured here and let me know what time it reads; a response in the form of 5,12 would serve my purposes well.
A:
1,12
